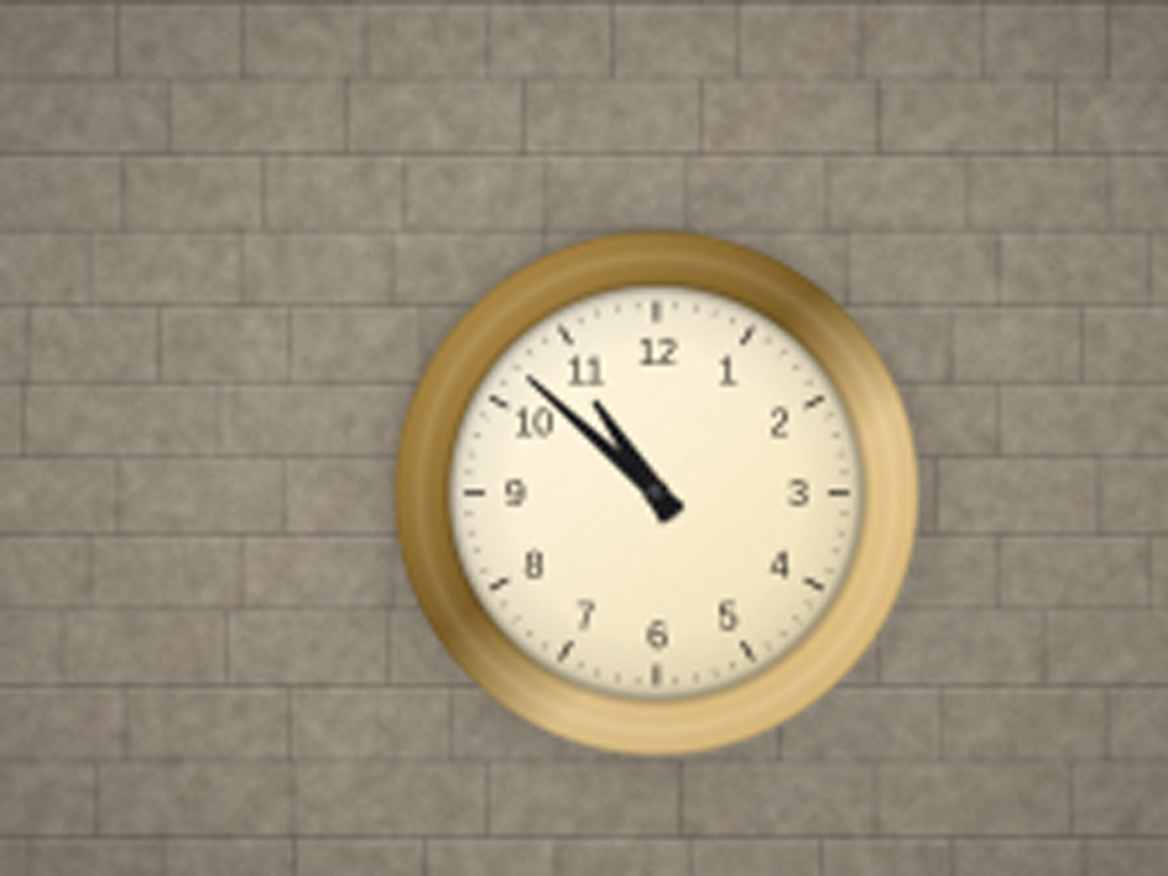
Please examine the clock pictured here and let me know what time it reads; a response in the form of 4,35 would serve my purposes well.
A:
10,52
